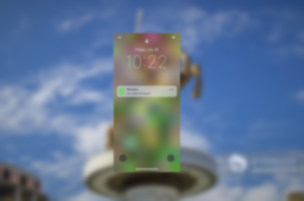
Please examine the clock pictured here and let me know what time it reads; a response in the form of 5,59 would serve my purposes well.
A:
10,22
